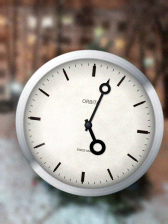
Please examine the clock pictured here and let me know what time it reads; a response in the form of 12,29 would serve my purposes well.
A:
5,03
